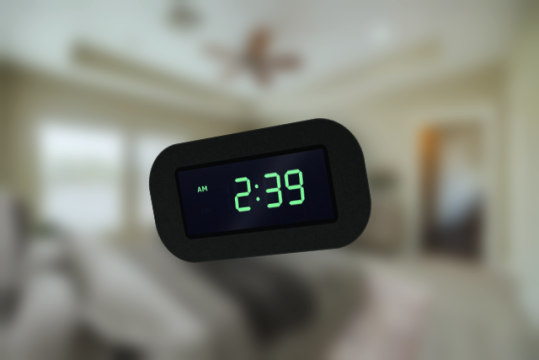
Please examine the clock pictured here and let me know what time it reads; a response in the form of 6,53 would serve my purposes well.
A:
2,39
